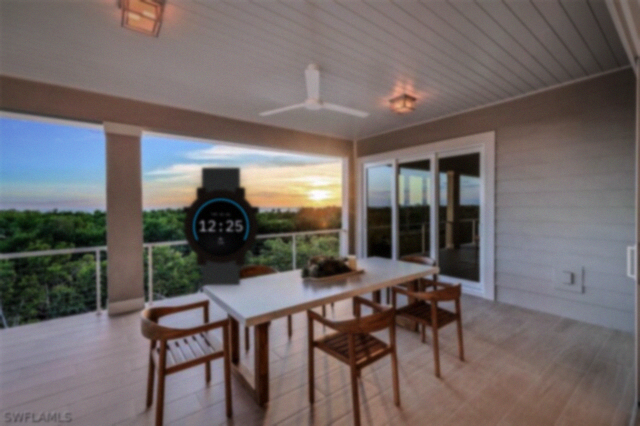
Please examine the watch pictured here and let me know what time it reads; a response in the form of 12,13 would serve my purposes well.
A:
12,25
